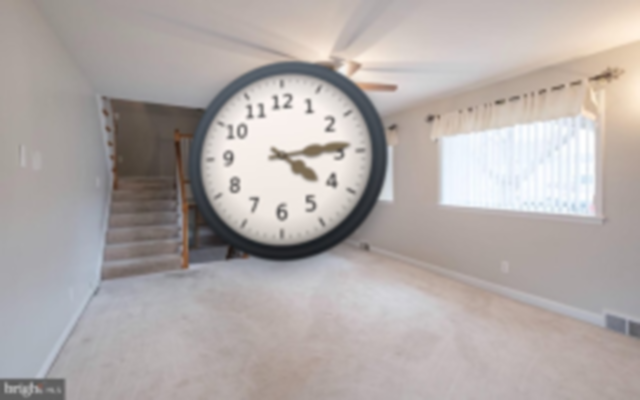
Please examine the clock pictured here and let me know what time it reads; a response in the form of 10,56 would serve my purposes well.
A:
4,14
